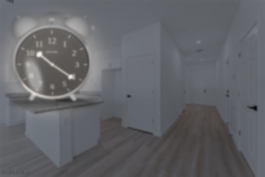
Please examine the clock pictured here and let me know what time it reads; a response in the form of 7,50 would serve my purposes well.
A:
10,21
